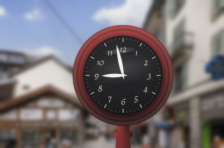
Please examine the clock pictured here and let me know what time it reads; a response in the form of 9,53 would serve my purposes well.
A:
8,58
